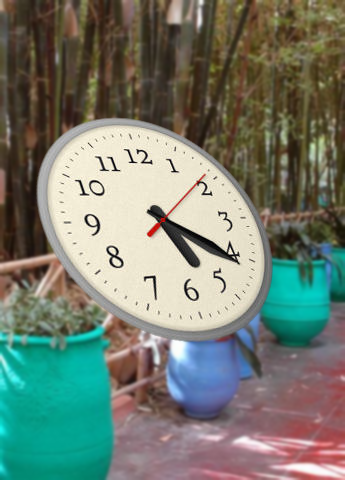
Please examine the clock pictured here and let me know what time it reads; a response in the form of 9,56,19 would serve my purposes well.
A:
5,21,09
